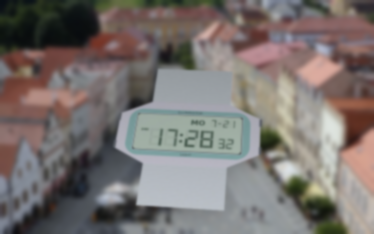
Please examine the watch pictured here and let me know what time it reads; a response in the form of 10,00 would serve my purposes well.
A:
17,28
